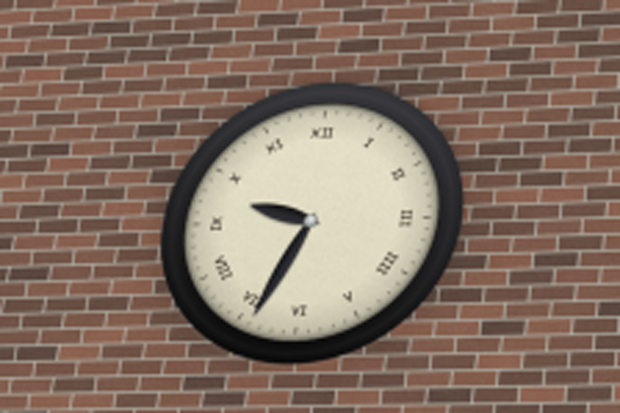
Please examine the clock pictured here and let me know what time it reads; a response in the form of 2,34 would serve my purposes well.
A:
9,34
